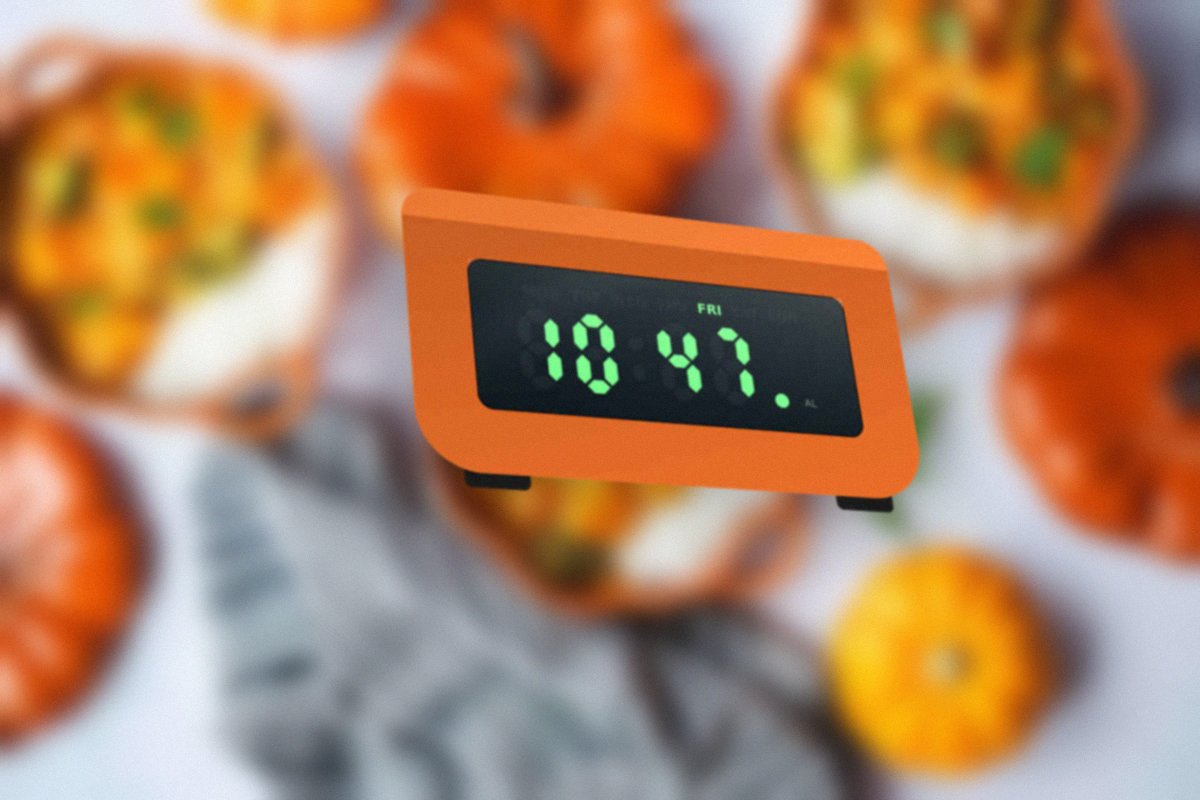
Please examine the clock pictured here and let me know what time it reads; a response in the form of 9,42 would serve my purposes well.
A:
10,47
